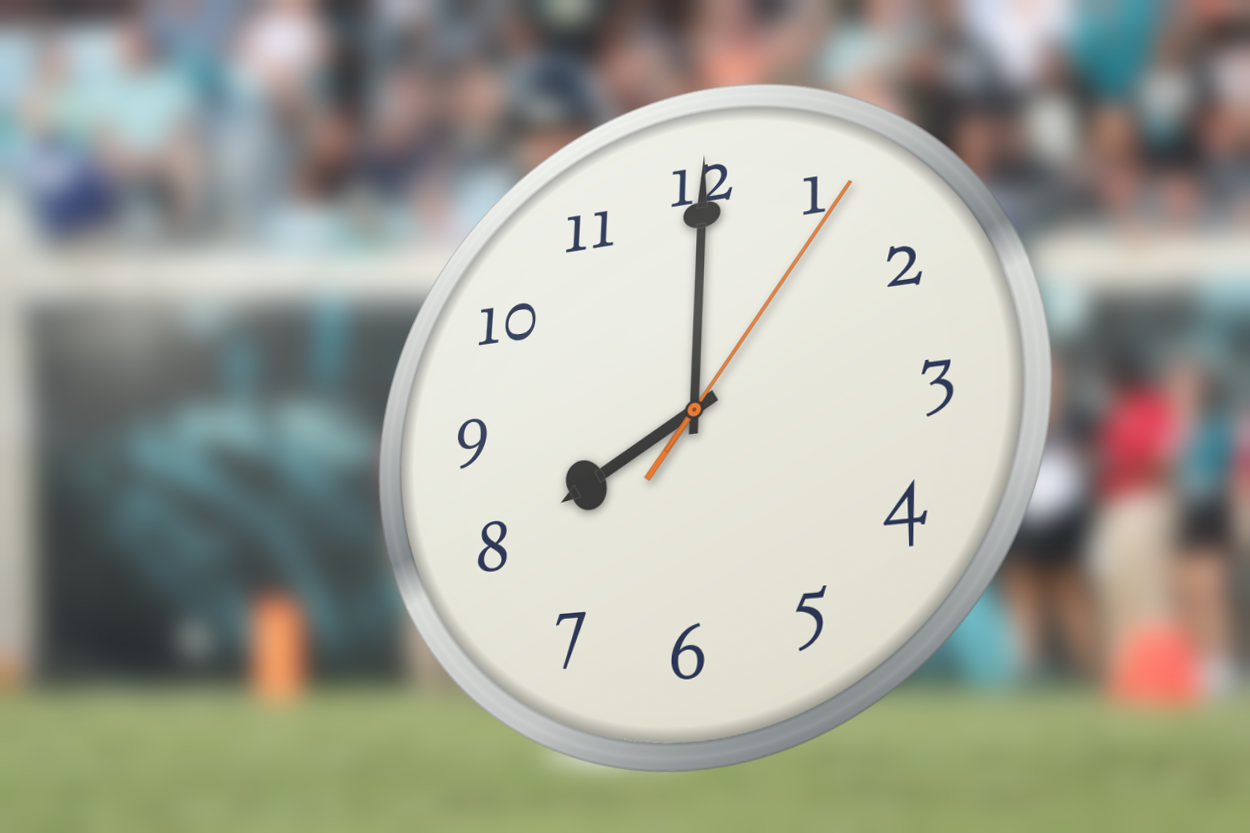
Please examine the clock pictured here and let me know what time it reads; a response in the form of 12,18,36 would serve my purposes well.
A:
8,00,06
